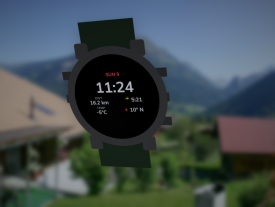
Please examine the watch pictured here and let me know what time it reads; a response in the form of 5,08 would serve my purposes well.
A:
11,24
